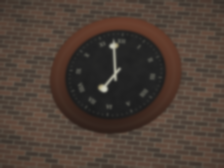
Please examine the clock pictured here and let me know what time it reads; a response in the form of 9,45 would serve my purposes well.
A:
6,58
